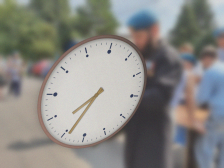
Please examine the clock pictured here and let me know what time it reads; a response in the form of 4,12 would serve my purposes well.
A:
7,34
